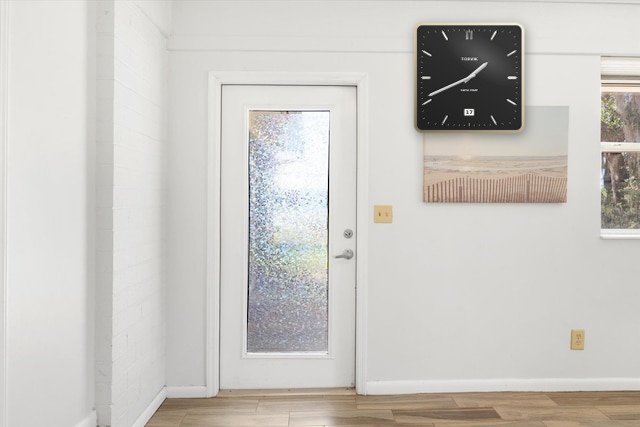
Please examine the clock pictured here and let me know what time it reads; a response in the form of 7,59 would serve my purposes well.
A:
1,41
